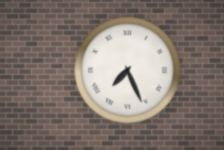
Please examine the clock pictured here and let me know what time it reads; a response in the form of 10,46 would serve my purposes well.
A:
7,26
